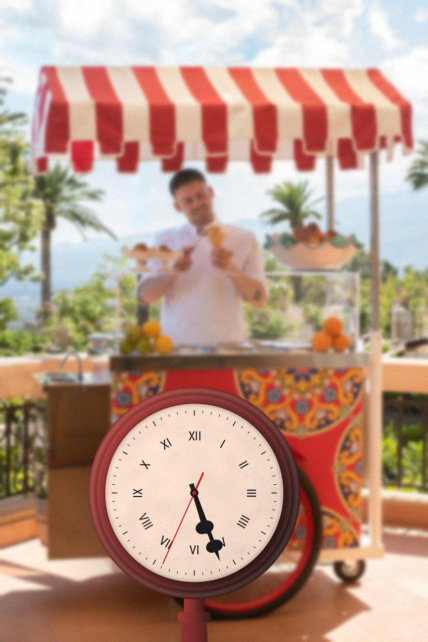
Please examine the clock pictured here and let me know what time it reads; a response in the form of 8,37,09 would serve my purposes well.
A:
5,26,34
